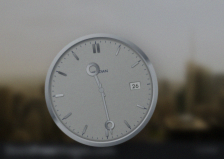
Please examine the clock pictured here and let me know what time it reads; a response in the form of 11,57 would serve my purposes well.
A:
11,29
